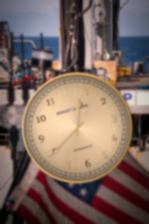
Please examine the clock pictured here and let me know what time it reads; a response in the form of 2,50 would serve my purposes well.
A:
12,40
